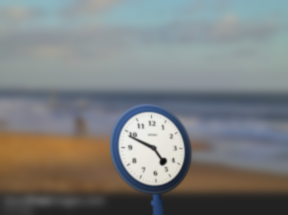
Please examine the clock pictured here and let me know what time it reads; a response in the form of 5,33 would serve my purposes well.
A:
4,49
